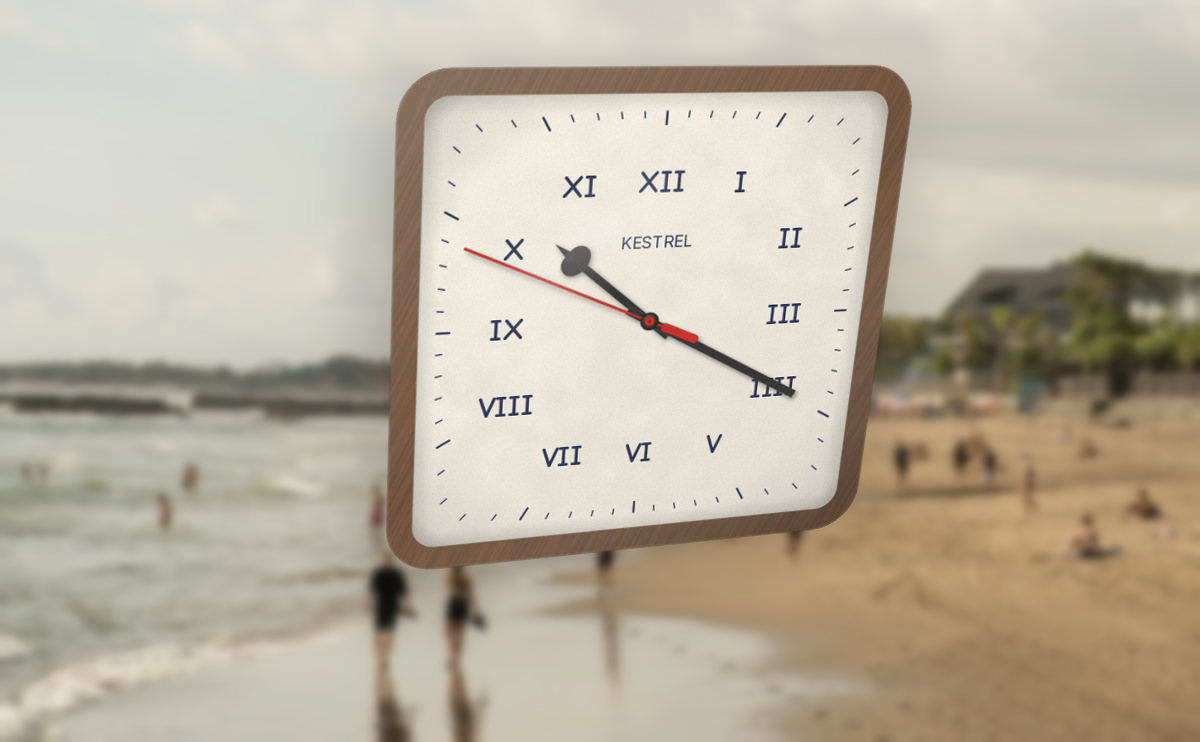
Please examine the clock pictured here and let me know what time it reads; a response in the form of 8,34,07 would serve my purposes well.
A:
10,19,49
